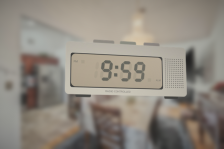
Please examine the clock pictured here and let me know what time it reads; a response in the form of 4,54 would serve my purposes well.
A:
9,59
